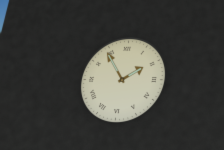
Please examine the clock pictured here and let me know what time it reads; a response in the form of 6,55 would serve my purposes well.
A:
1,54
